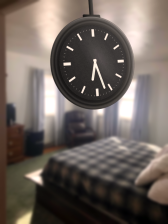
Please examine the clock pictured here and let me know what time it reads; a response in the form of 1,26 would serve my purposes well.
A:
6,27
